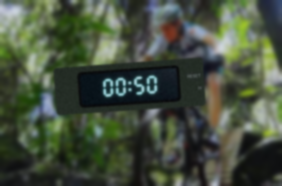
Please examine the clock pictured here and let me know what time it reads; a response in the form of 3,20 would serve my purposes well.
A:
0,50
